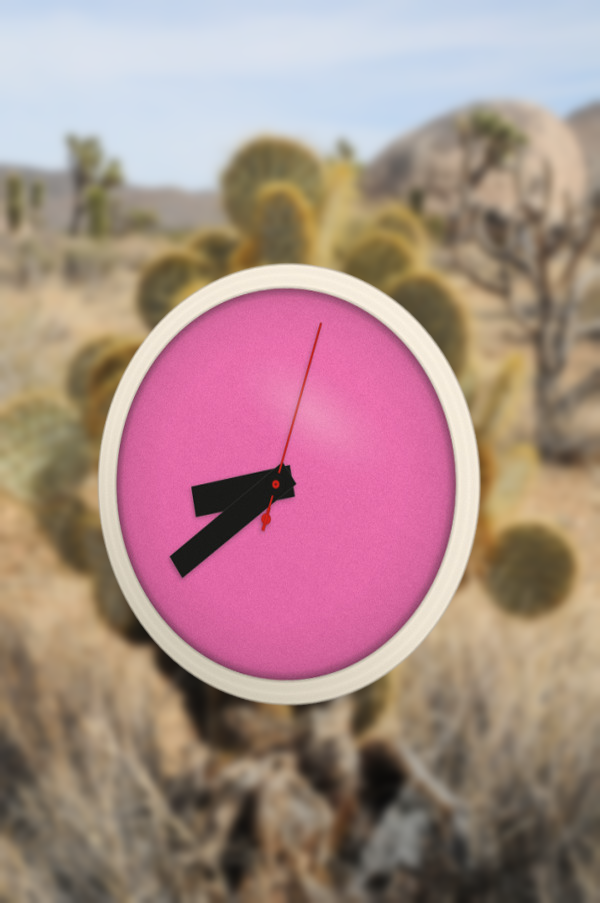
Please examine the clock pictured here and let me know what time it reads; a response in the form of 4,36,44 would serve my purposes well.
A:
8,39,03
